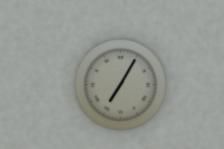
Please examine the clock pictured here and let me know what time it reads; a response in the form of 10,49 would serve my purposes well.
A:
7,05
